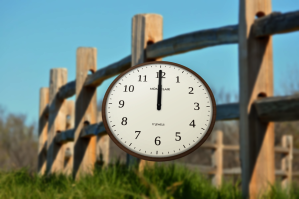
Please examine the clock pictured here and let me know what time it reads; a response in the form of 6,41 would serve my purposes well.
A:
12,00
